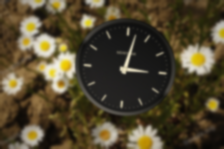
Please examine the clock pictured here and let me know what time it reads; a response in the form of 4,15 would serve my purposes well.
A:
3,02
